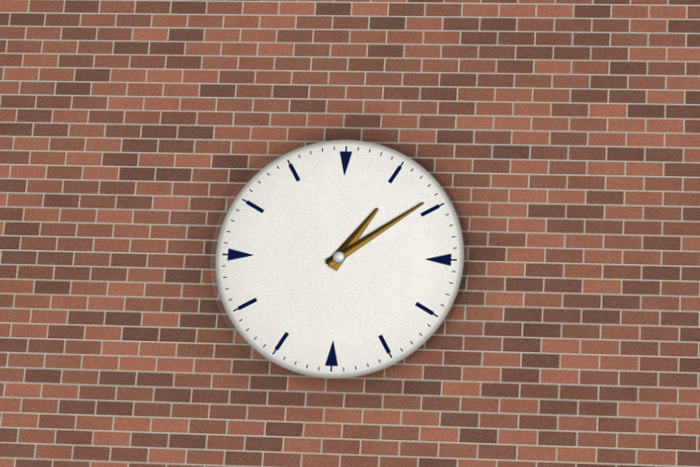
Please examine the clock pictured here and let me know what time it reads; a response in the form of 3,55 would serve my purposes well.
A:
1,09
